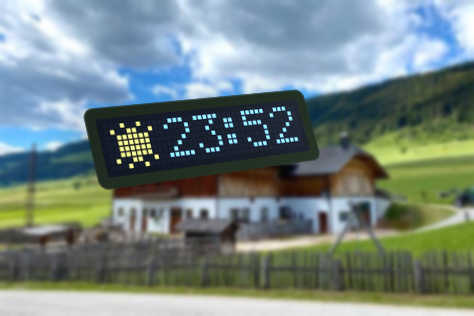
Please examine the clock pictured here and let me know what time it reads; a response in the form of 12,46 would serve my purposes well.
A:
23,52
